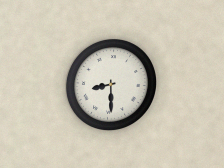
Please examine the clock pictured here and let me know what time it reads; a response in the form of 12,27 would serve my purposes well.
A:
8,29
